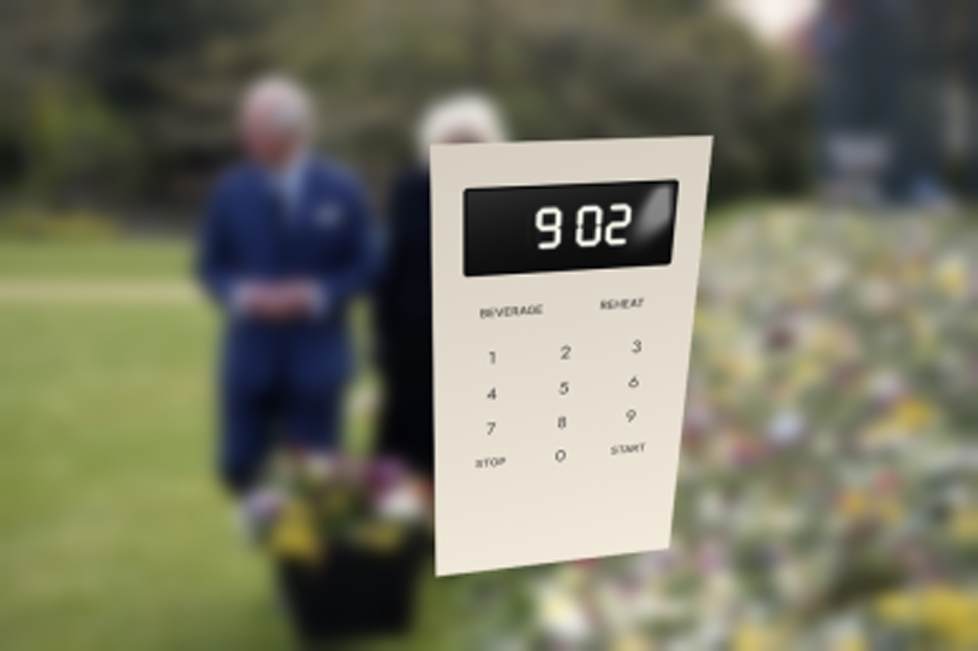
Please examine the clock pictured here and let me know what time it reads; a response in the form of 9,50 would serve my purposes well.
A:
9,02
